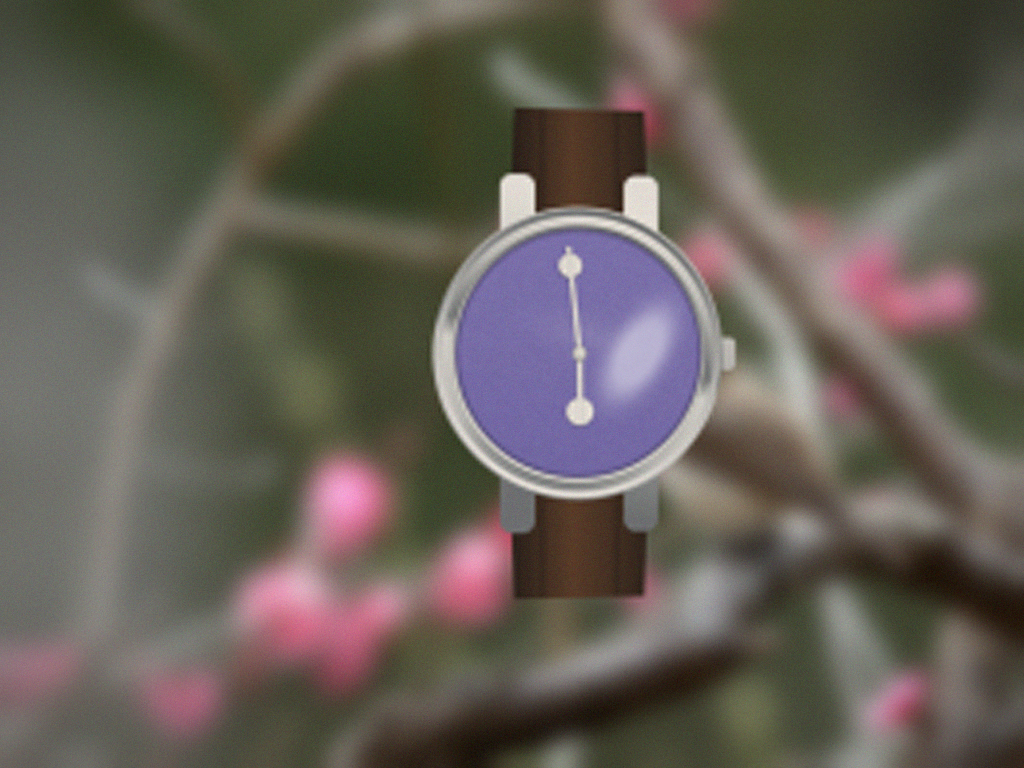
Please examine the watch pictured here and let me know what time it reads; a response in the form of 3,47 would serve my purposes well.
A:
5,59
